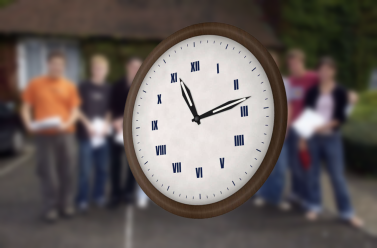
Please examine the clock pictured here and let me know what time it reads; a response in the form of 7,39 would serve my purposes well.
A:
11,13
